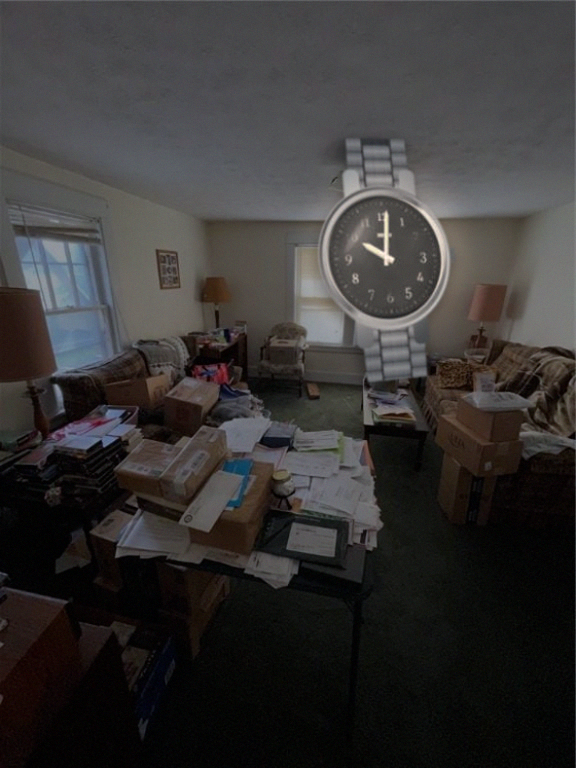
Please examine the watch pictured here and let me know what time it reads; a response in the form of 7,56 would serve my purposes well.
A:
10,01
